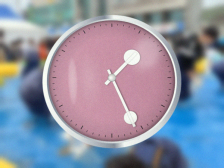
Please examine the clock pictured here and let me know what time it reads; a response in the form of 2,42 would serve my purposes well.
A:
1,26
